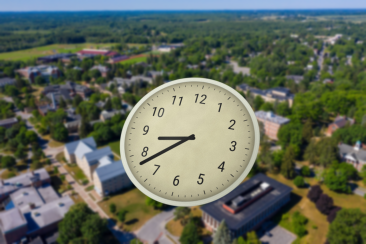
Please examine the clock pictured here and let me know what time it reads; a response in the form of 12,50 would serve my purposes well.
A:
8,38
